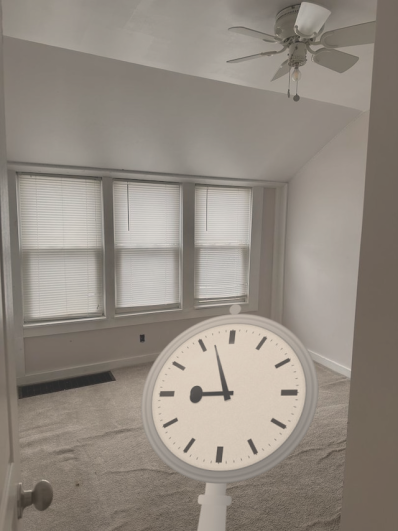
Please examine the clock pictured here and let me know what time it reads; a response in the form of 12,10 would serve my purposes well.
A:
8,57
